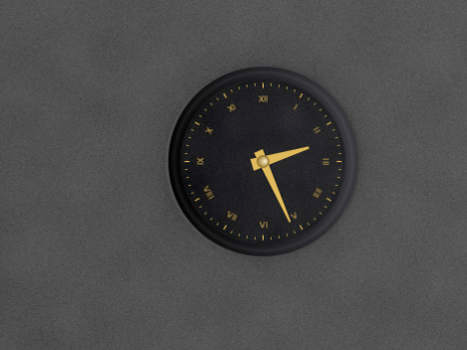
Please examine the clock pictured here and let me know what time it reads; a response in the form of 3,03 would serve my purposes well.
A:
2,26
